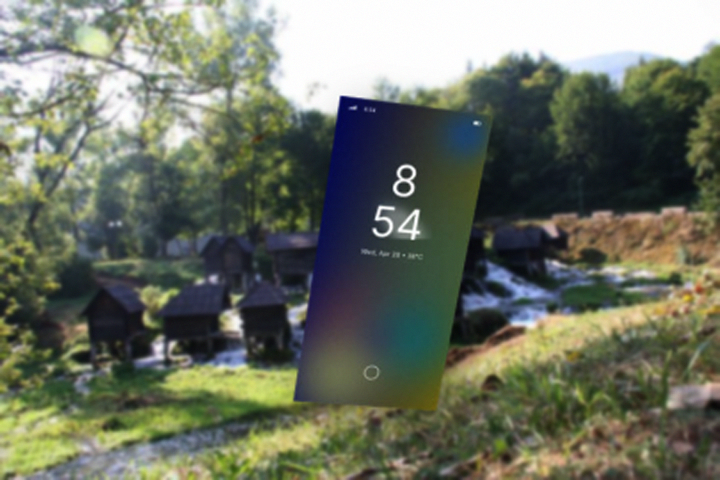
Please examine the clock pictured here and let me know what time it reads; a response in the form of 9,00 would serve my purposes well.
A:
8,54
